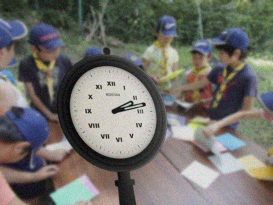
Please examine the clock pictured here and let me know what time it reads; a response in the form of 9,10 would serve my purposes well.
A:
2,13
